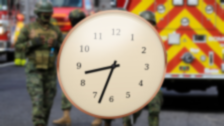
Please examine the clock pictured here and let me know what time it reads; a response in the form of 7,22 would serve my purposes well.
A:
8,33
